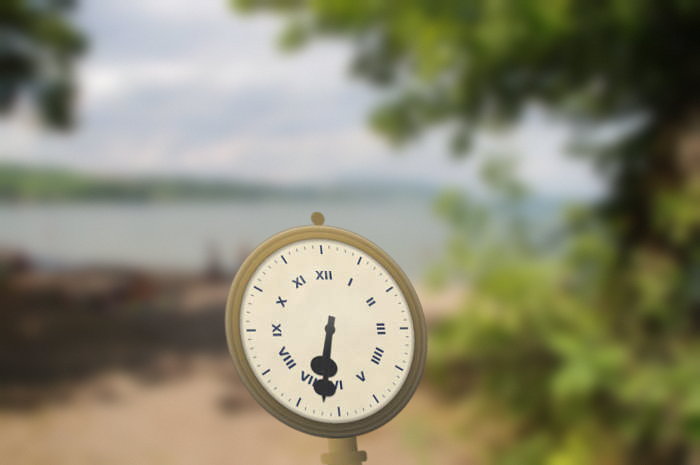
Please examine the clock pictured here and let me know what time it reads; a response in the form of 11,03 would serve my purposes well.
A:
6,32
